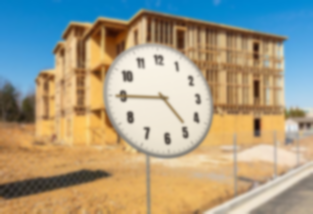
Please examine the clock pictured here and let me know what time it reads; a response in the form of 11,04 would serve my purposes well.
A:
4,45
